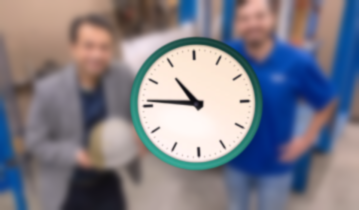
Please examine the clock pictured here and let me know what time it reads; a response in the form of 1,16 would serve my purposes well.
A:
10,46
